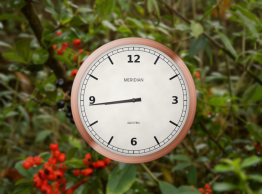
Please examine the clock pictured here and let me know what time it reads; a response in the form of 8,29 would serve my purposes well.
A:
8,44
